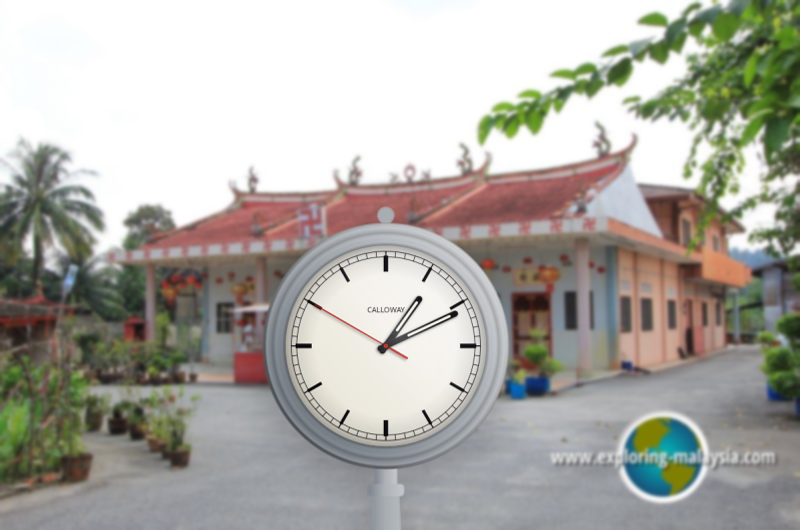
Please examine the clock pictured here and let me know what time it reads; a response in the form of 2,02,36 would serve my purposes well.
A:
1,10,50
